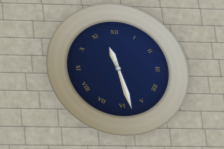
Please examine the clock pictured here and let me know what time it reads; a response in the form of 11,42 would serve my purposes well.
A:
11,28
